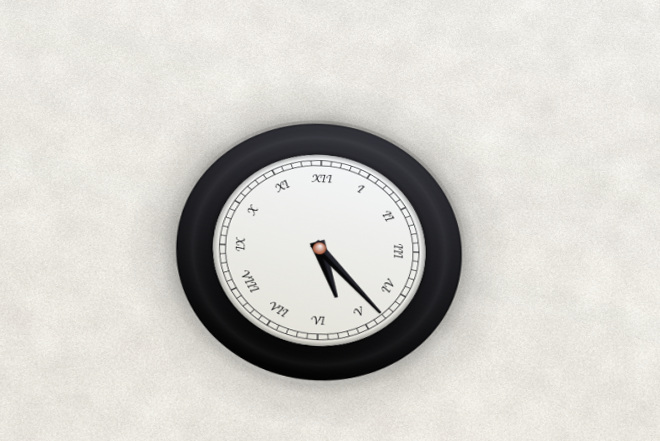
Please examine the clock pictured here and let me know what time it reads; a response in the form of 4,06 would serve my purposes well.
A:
5,23
